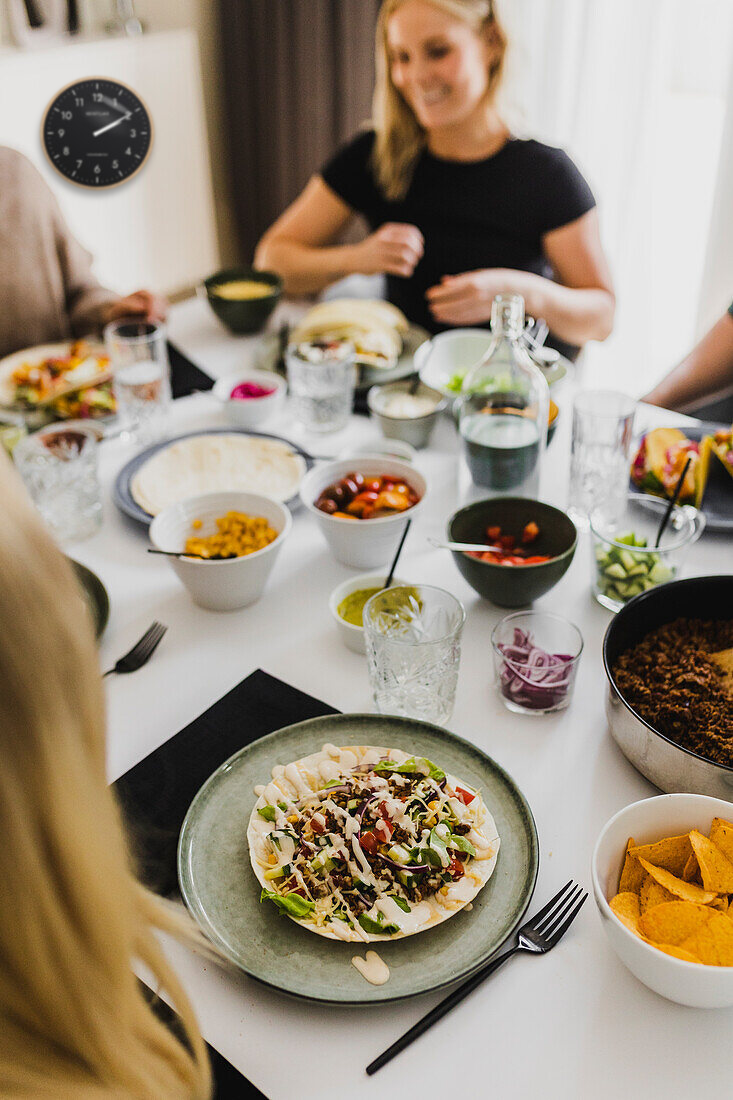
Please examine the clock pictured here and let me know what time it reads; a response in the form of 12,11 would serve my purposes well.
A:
2,10
